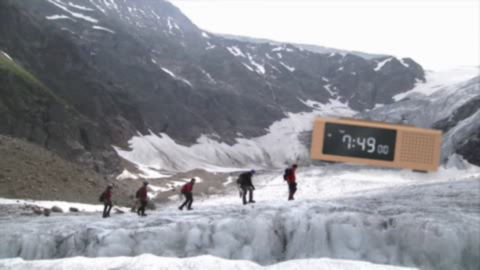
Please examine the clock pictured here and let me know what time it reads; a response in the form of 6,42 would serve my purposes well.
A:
7,49
